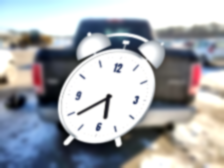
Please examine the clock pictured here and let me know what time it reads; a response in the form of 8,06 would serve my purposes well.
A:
5,39
